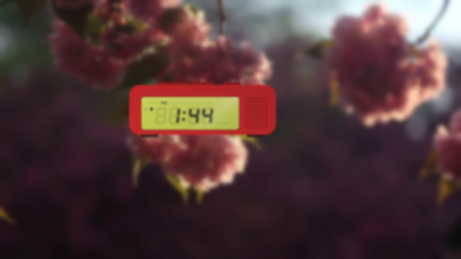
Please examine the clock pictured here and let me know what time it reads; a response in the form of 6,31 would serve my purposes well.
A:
1,44
